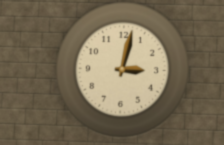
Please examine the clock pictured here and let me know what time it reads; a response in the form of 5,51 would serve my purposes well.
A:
3,02
